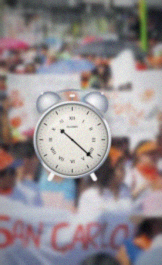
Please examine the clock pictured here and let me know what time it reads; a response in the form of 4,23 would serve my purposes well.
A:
10,22
